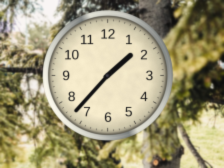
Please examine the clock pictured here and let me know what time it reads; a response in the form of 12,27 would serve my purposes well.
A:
1,37
